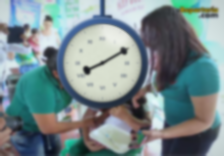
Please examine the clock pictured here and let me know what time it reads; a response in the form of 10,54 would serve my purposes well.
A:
8,10
